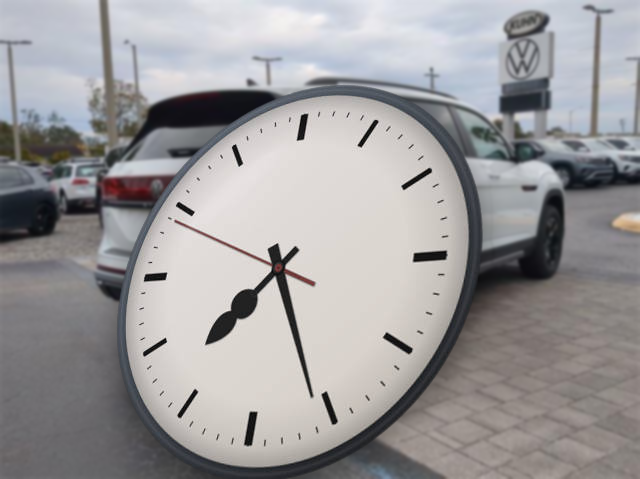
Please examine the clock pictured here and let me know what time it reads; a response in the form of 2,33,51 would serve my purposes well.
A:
7,25,49
